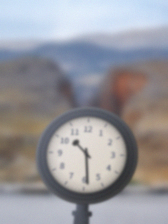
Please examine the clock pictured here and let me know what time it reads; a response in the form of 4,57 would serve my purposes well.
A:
10,29
